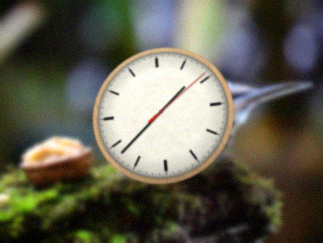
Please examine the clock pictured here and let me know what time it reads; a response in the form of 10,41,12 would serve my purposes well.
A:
1,38,09
